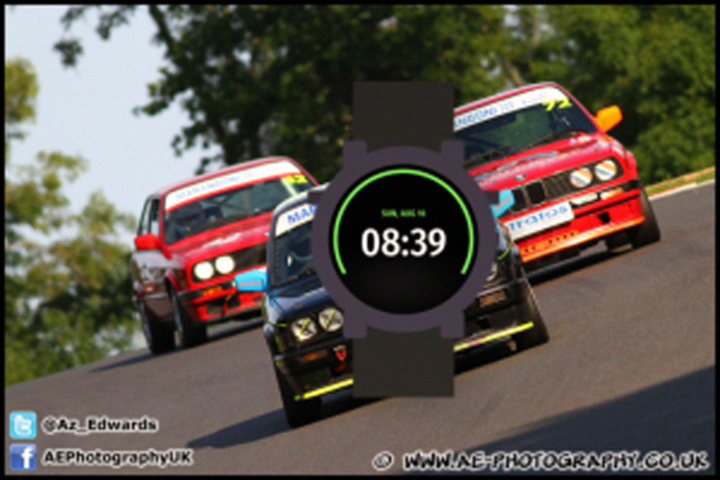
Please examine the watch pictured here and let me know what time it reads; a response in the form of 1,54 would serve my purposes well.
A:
8,39
